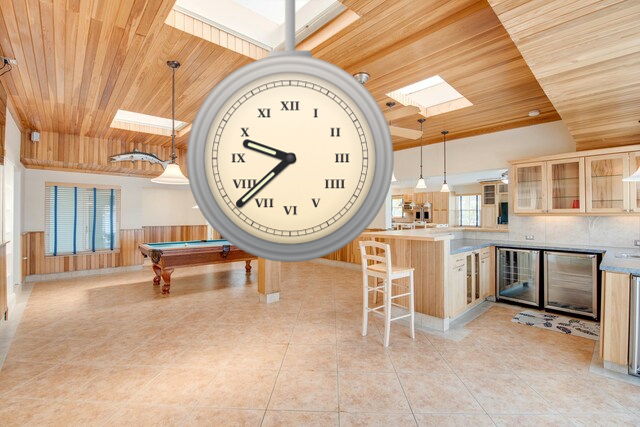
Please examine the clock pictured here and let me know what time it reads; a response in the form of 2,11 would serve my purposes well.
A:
9,38
